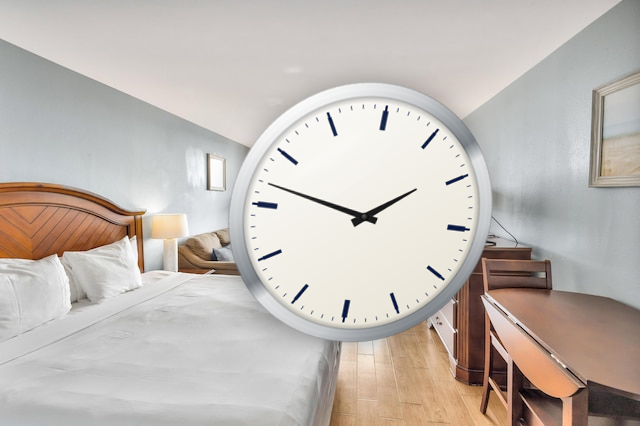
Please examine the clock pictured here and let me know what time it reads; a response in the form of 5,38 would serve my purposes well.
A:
1,47
